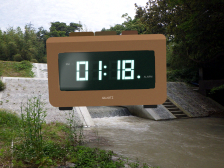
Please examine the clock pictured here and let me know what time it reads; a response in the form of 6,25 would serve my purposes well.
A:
1,18
